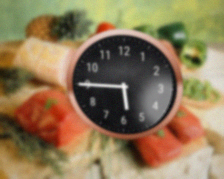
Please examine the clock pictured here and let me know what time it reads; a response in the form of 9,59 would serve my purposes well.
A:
5,45
